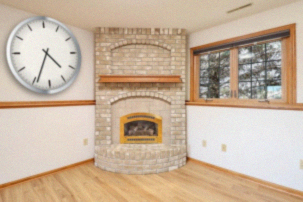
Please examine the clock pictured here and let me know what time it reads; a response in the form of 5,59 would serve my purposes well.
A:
4,34
